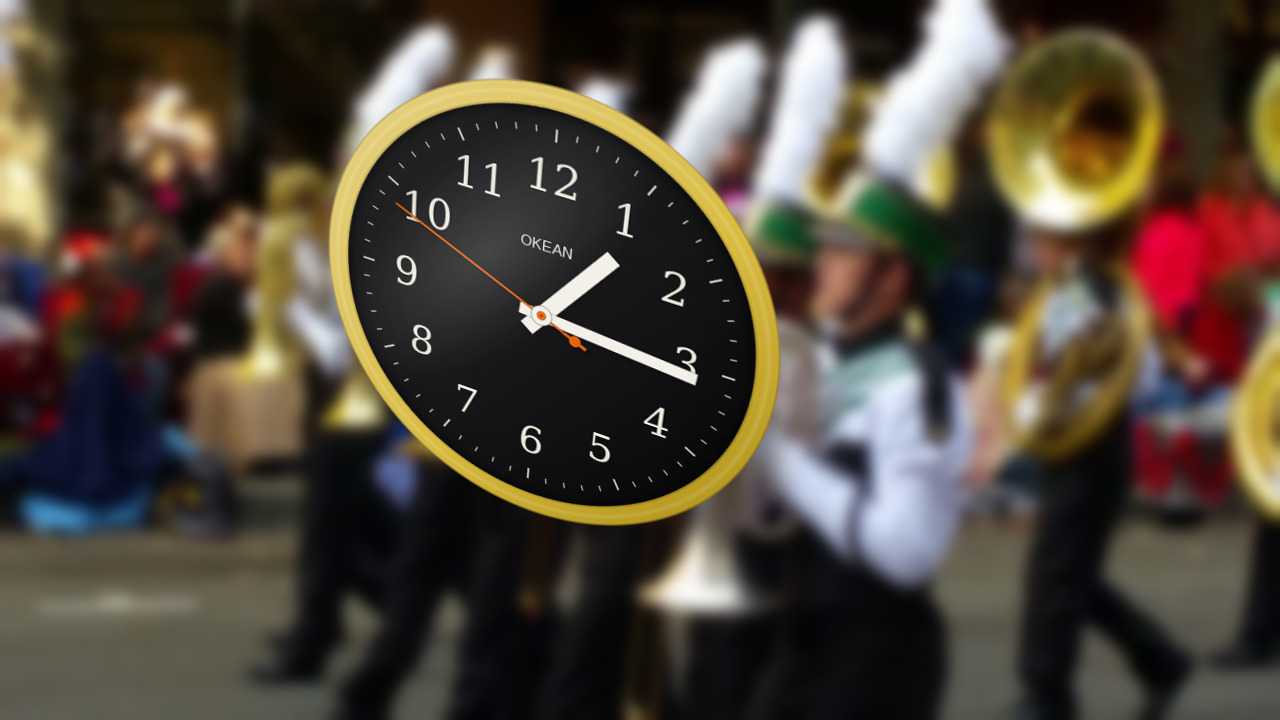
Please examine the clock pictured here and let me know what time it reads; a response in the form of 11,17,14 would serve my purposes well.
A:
1,15,49
